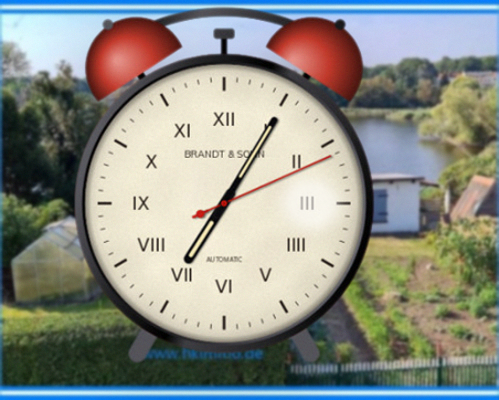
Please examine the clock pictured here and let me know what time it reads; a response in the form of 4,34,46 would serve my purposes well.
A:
7,05,11
